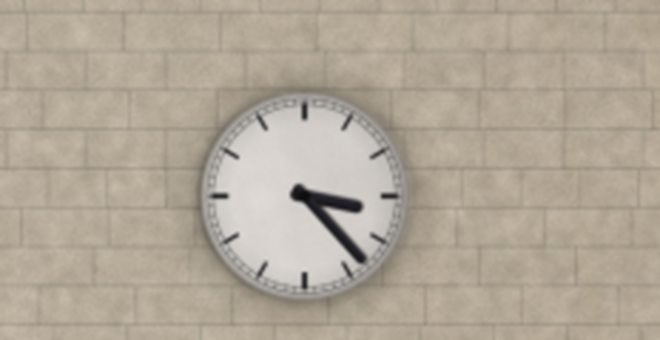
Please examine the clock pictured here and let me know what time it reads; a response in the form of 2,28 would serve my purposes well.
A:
3,23
